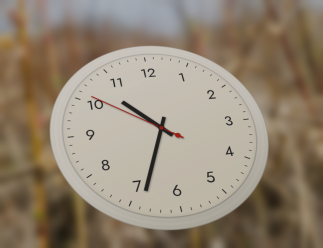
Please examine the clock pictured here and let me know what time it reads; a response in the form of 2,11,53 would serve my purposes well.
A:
10,33,51
